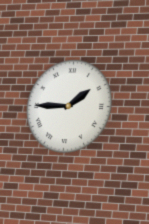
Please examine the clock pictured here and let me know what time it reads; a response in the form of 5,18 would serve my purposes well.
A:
1,45
